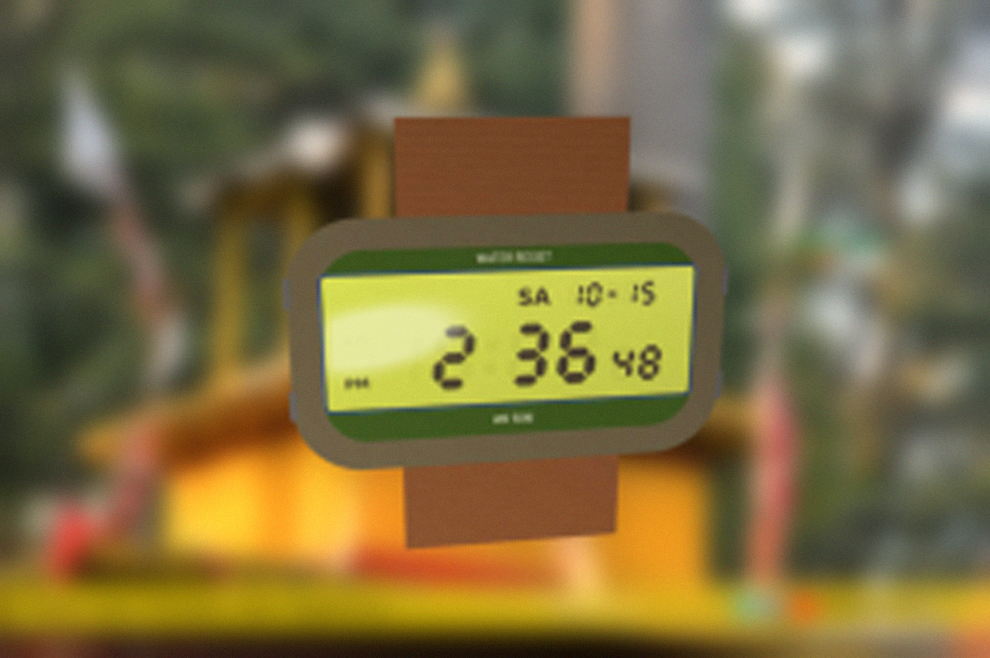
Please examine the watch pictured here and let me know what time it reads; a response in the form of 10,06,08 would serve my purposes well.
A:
2,36,48
